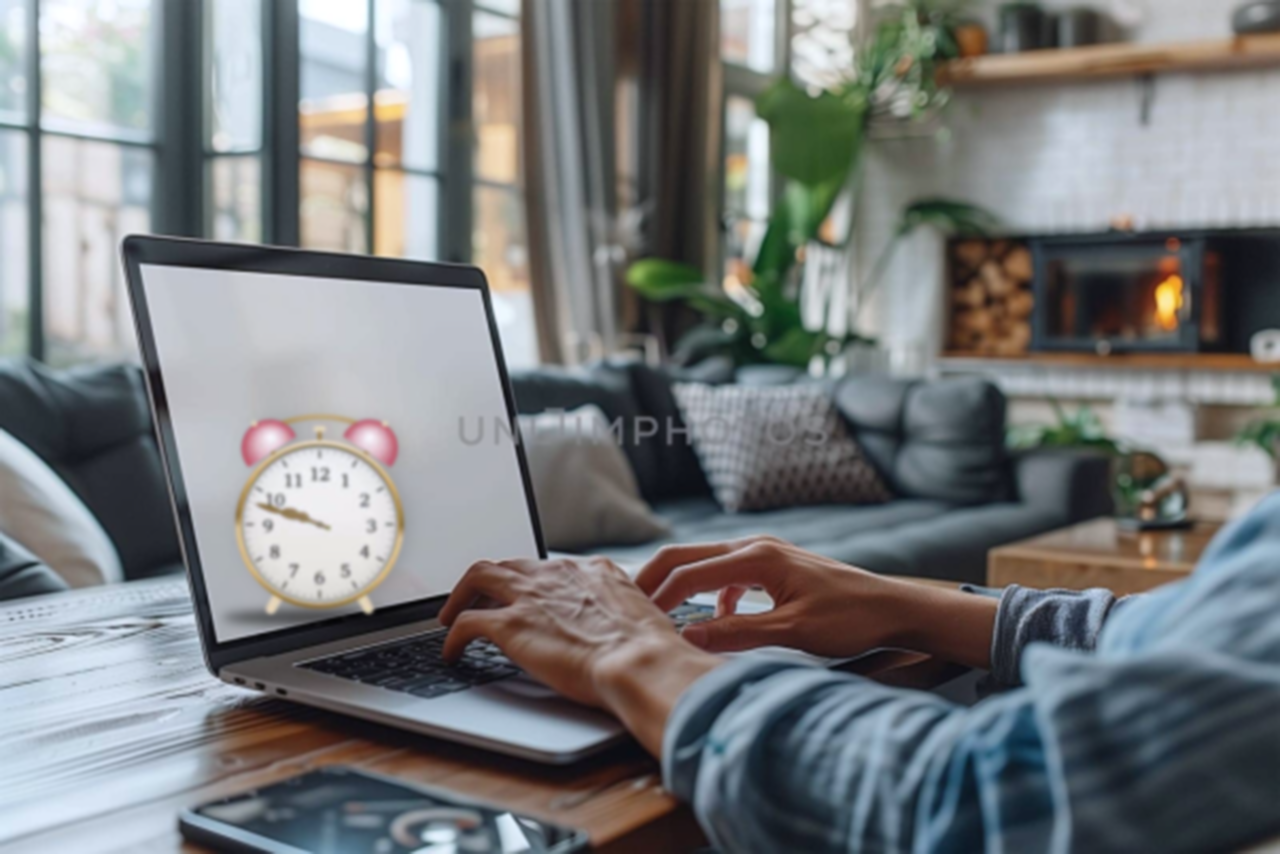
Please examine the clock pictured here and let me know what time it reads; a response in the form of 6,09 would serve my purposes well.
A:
9,48
